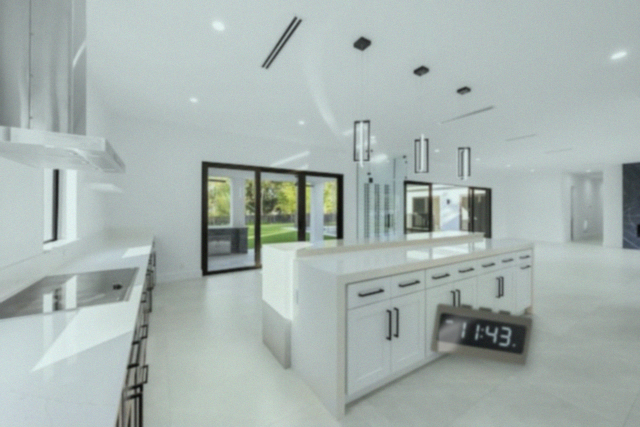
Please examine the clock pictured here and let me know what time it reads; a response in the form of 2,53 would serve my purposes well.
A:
11,43
